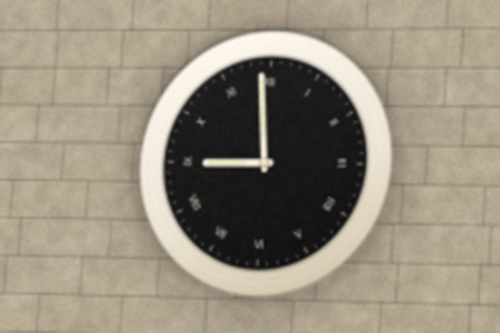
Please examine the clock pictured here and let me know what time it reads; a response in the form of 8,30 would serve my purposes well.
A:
8,59
